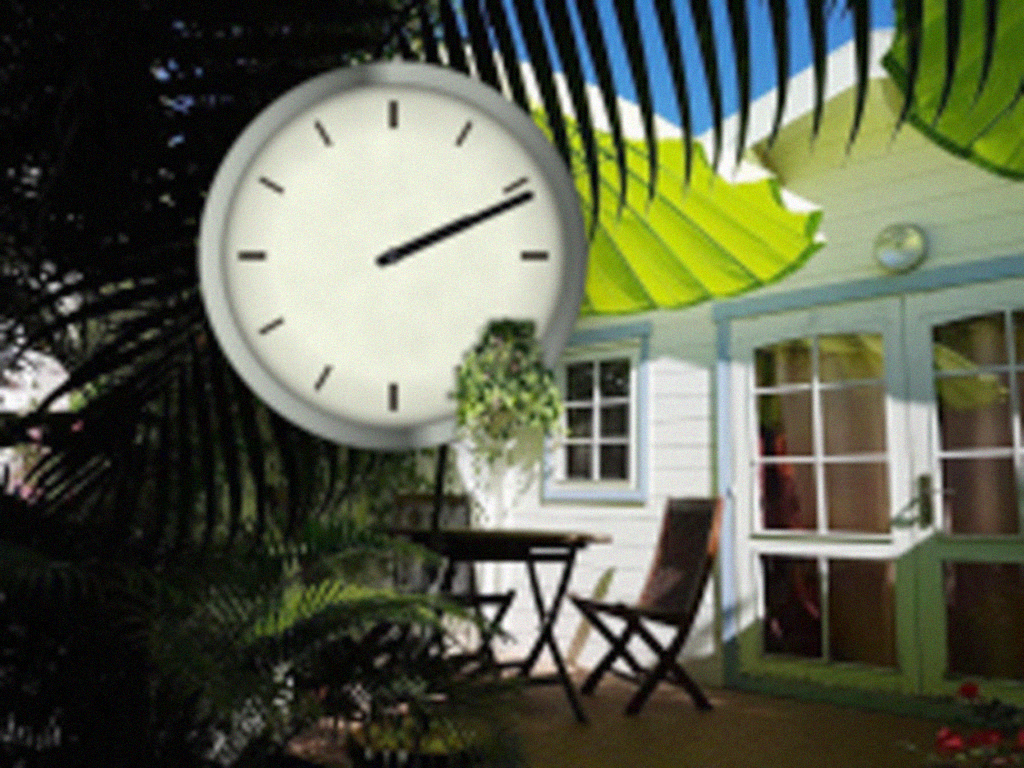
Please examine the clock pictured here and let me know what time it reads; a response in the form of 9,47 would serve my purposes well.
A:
2,11
